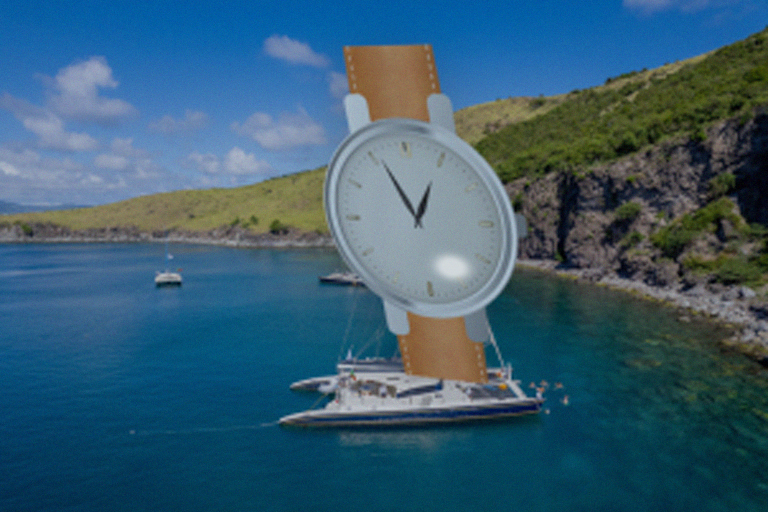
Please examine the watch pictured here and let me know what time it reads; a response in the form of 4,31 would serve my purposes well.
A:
12,56
